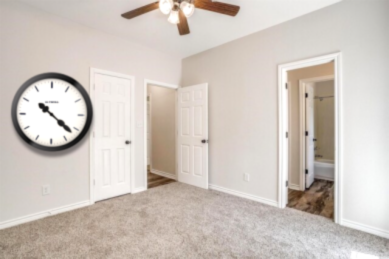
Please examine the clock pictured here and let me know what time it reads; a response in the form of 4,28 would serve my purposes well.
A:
10,22
